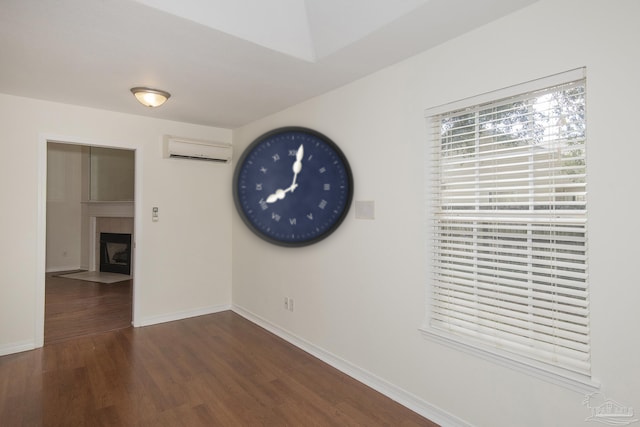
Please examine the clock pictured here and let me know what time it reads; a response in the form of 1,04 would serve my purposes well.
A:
8,02
